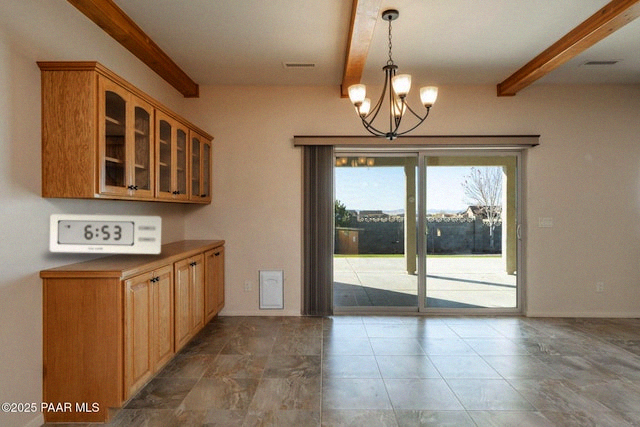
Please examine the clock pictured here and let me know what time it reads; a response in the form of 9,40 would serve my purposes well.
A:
6,53
